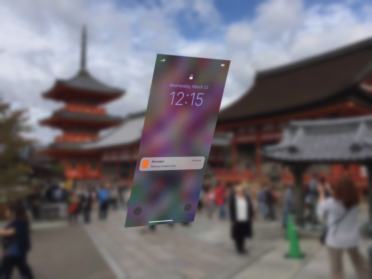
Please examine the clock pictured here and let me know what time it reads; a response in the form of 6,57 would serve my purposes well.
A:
12,15
